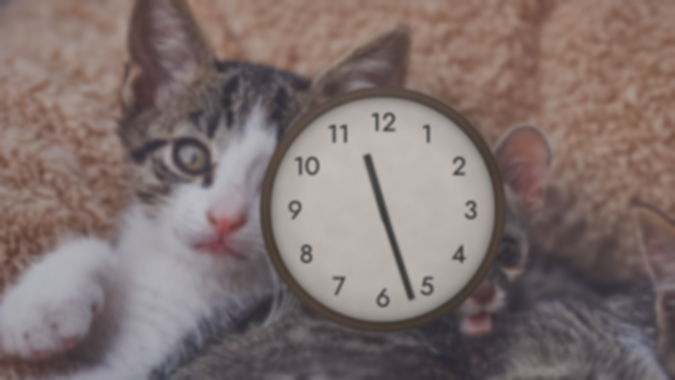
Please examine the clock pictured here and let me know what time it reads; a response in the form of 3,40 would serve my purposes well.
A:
11,27
